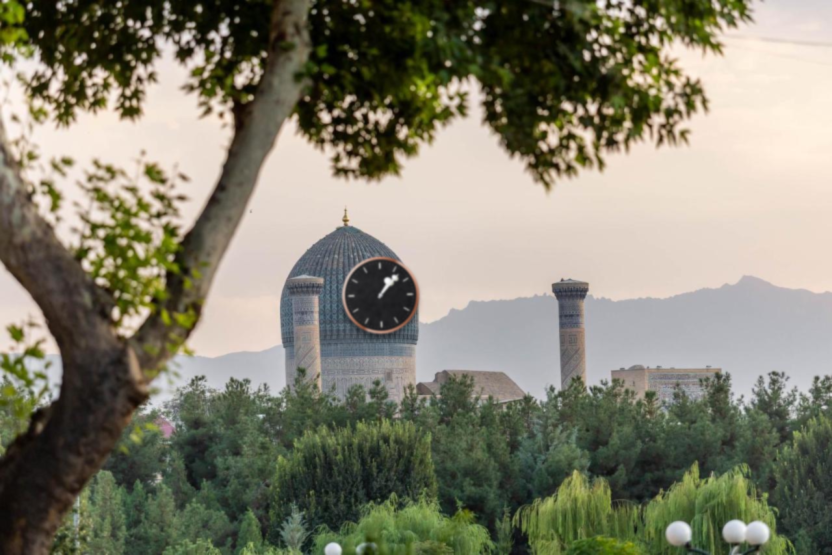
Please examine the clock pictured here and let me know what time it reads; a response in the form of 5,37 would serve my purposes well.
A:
1,07
